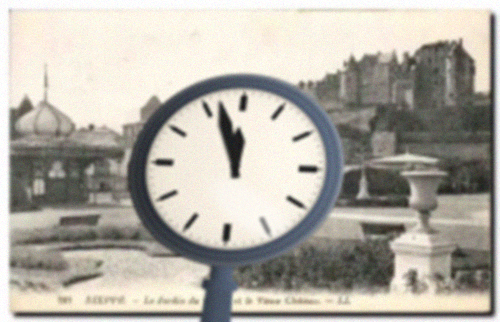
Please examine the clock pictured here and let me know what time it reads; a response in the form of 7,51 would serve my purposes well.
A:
11,57
